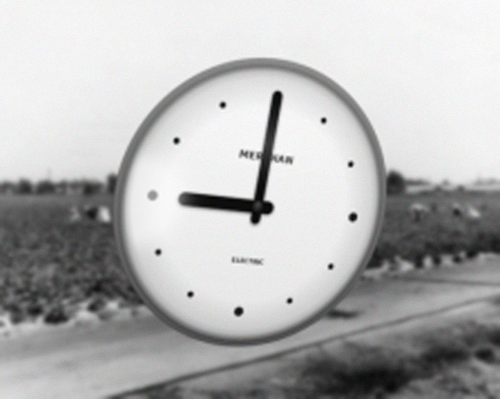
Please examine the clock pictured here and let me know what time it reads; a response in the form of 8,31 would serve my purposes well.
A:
9,00
